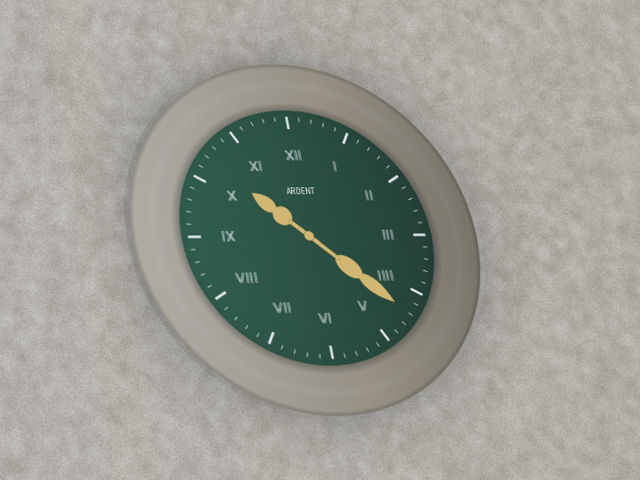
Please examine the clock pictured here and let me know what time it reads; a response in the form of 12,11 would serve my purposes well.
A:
10,22
